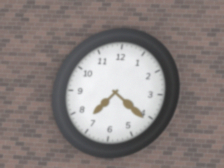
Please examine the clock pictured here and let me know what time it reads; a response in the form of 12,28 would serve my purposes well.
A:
7,21
